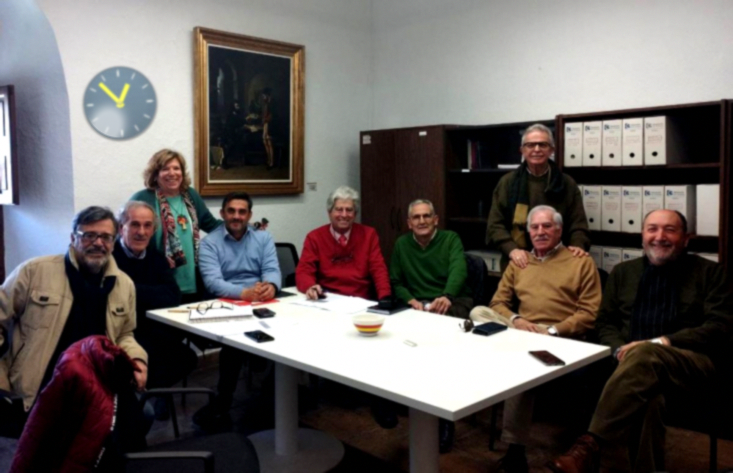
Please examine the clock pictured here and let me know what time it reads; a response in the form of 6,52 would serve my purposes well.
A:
12,53
